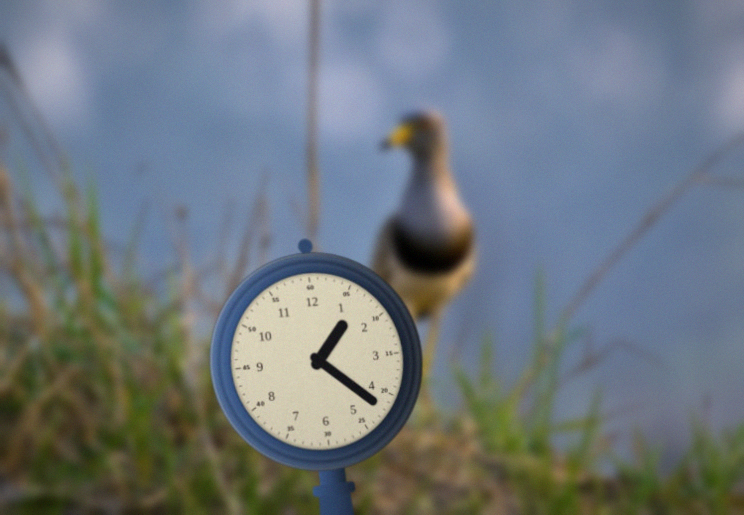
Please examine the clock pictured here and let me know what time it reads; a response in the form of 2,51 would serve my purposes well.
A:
1,22
